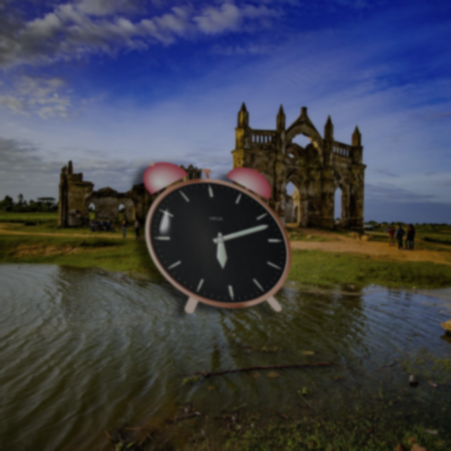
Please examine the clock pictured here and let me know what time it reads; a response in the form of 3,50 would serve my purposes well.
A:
6,12
